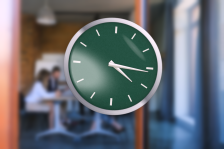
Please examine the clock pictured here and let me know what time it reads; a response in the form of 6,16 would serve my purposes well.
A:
4,16
